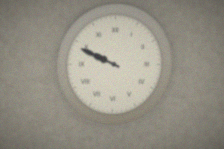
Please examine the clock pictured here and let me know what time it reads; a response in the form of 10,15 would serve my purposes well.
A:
9,49
